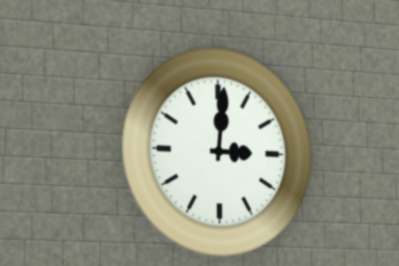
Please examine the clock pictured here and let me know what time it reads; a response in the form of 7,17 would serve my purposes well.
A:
3,01
